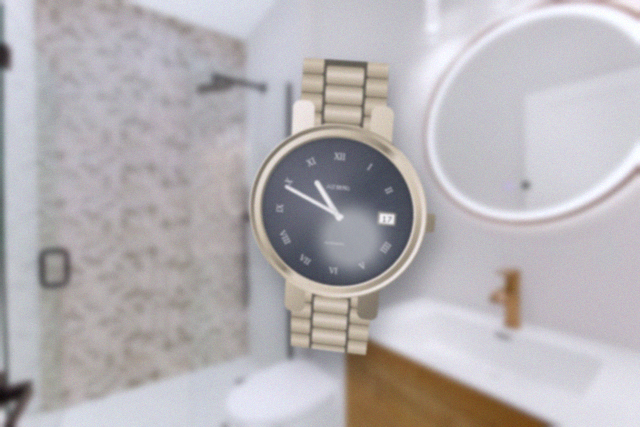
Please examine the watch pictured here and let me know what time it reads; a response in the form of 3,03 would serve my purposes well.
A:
10,49
